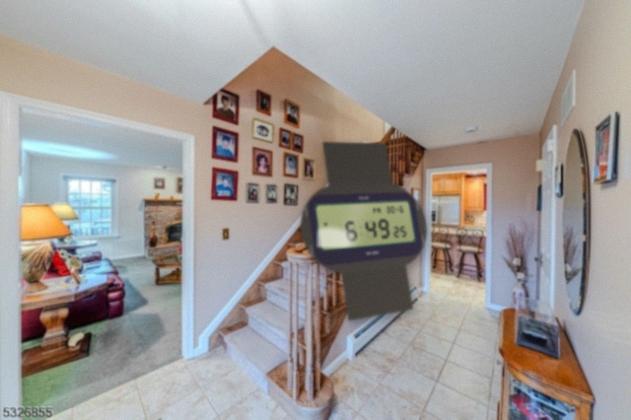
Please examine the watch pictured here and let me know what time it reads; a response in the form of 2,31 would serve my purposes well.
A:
6,49
